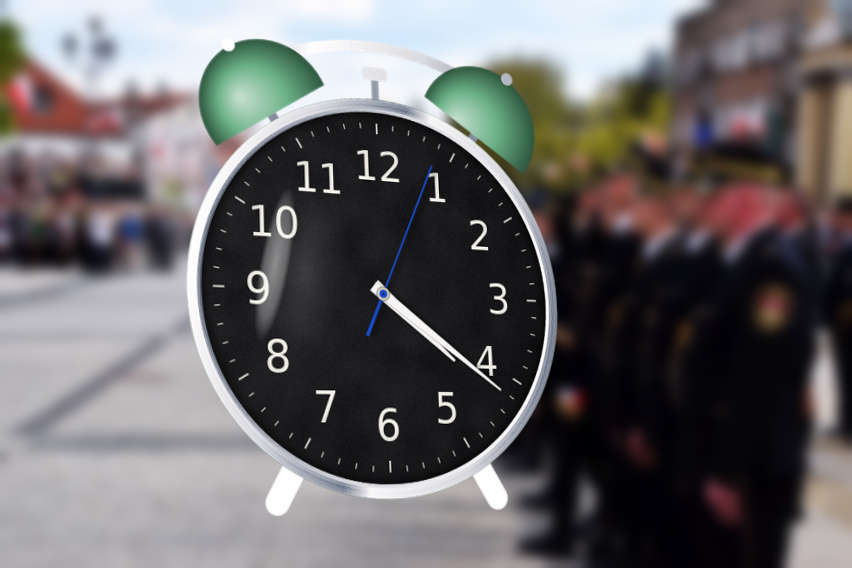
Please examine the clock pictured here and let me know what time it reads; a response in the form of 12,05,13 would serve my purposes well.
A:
4,21,04
